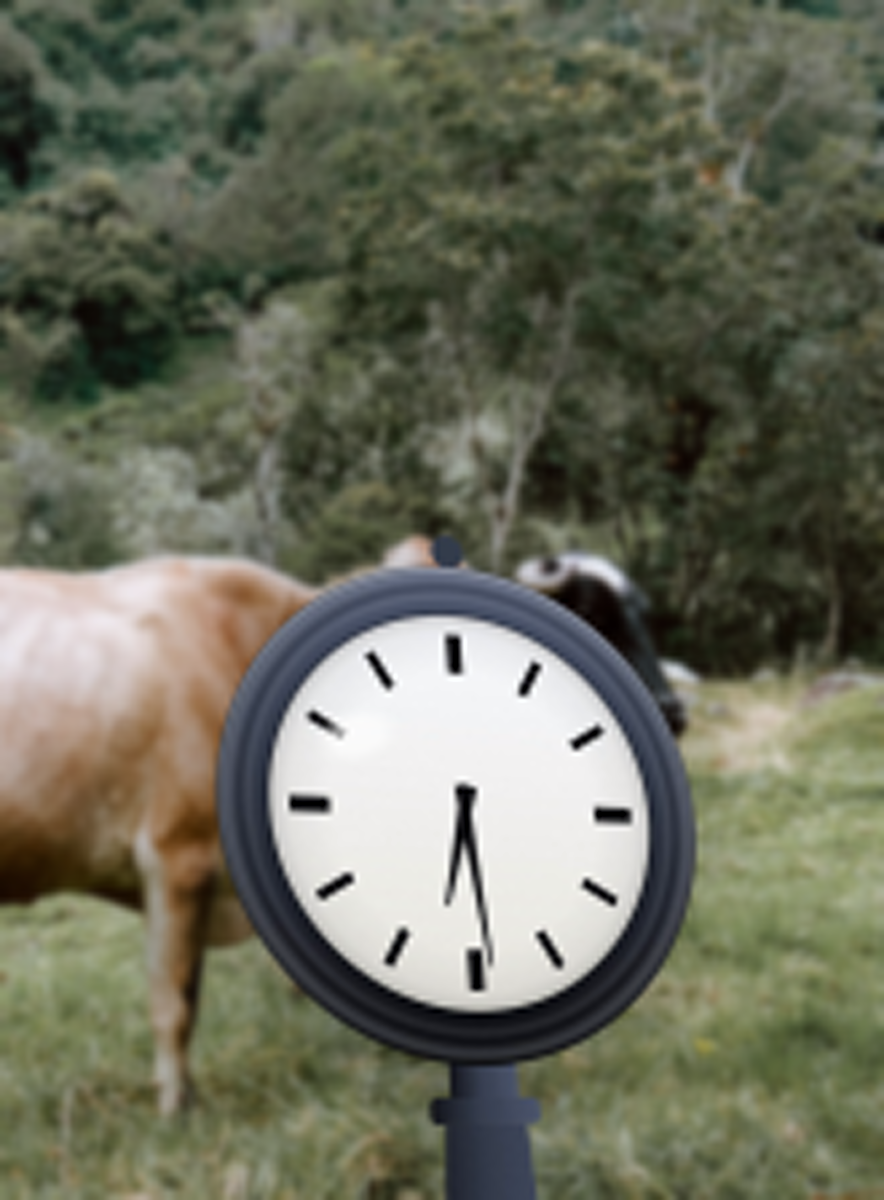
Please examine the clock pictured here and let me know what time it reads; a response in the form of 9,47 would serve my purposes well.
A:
6,29
